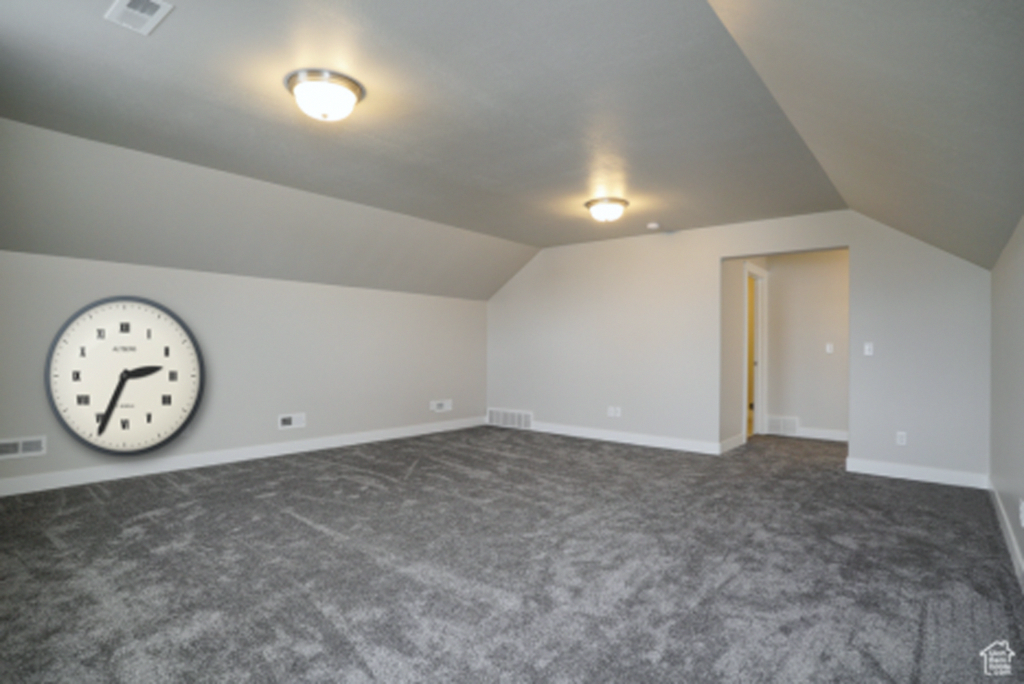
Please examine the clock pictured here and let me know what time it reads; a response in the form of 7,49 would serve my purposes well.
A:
2,34
